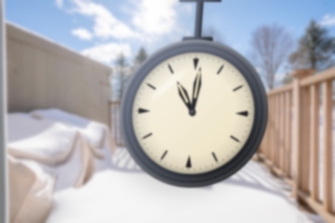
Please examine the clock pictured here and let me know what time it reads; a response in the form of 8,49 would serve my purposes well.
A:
11,01
